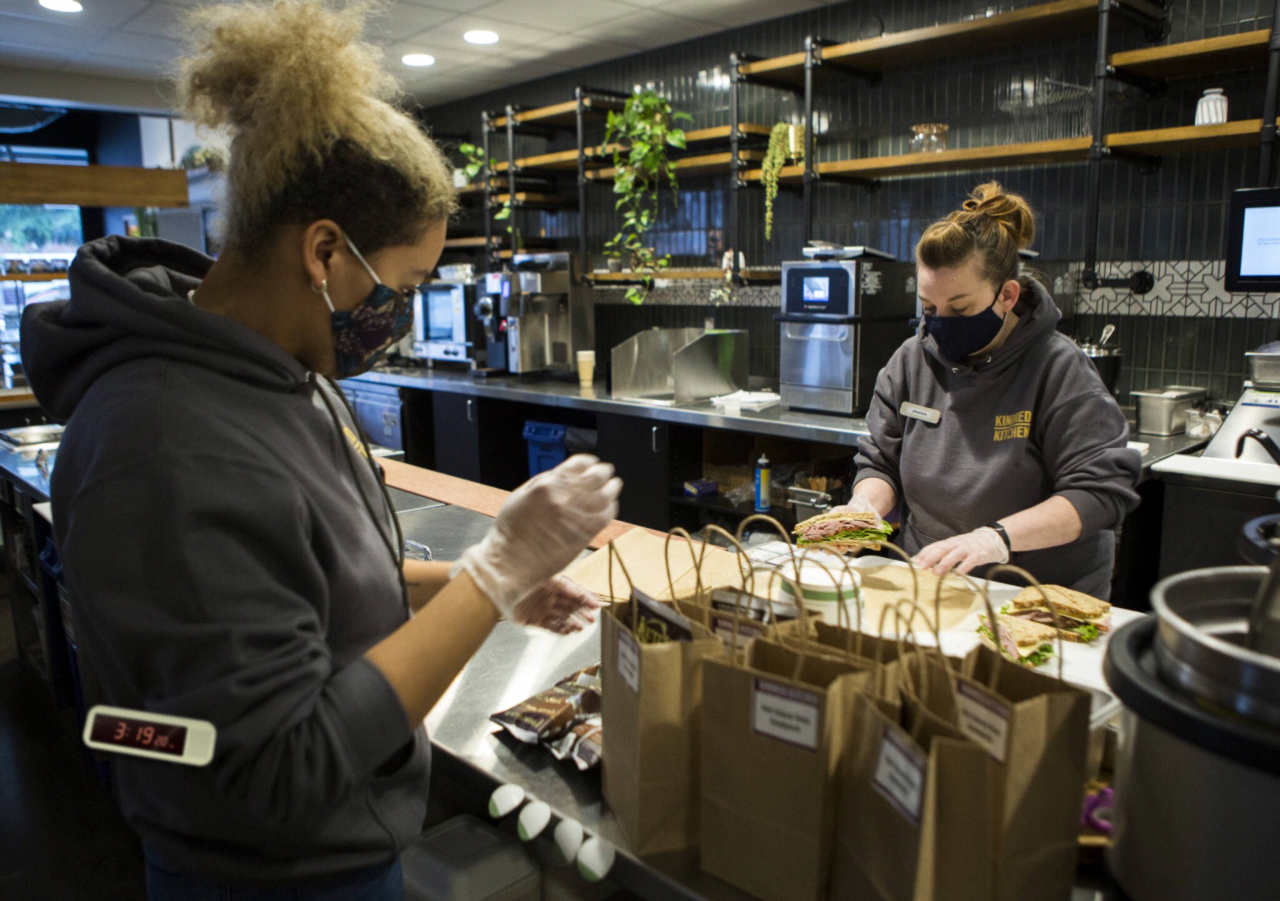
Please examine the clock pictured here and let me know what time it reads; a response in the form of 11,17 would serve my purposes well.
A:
3,19
